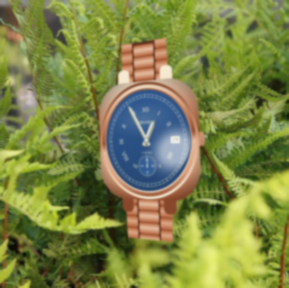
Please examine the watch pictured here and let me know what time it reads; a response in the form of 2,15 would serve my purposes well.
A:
12,55
